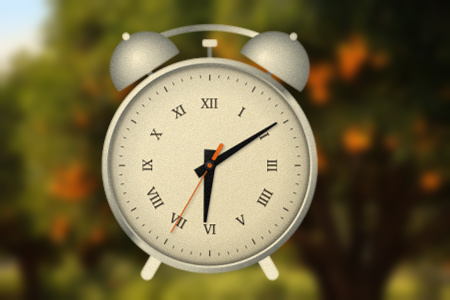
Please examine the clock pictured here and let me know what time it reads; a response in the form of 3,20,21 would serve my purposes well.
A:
6,09,35
